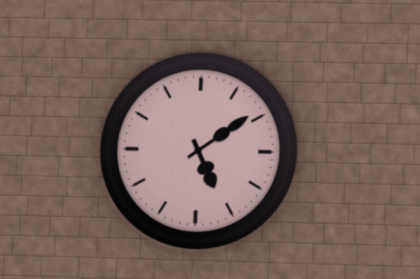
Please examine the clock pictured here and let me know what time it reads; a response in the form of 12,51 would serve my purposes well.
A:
5,09
